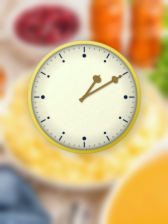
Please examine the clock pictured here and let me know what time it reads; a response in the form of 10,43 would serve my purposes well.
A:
1,10
